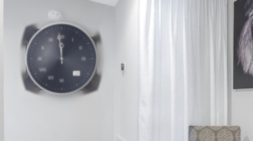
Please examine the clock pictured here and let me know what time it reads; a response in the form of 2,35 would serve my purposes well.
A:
11,59
